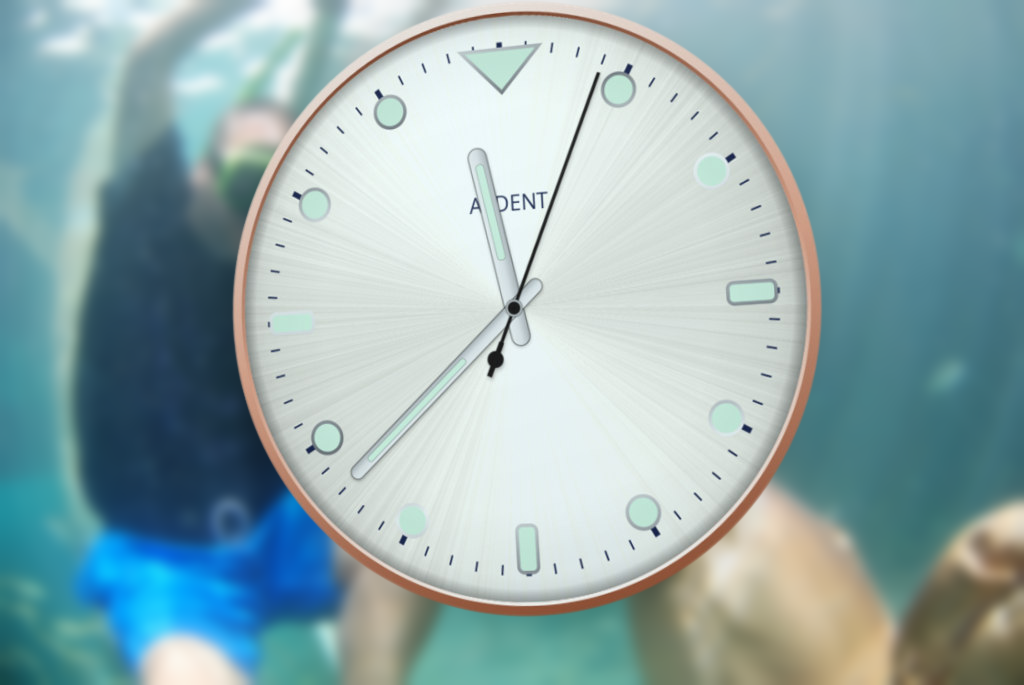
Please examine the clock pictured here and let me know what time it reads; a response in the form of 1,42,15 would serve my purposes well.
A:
11,38,04
